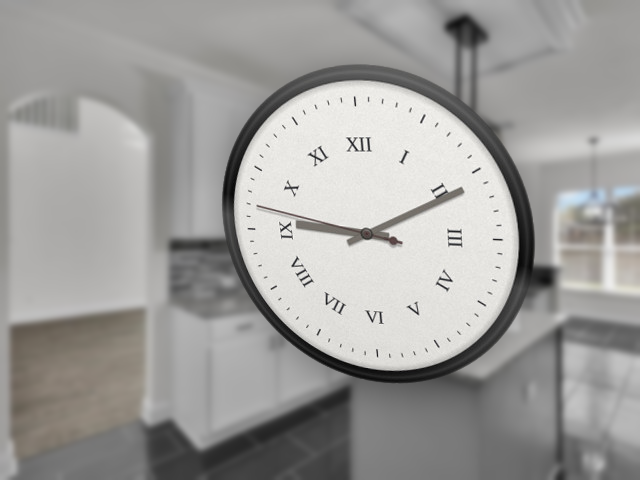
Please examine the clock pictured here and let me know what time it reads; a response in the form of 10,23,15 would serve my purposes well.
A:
9,10,47
